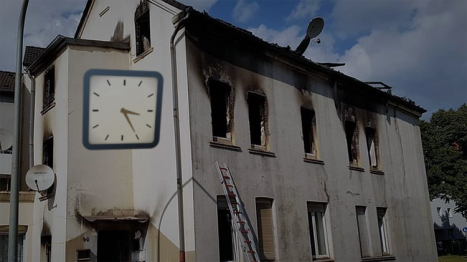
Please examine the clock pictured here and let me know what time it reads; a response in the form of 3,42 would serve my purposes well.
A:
3,25
